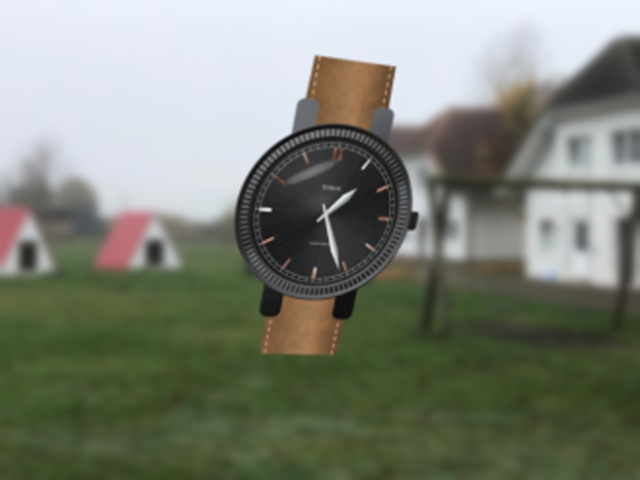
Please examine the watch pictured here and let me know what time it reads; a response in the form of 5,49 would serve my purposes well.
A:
1,26
